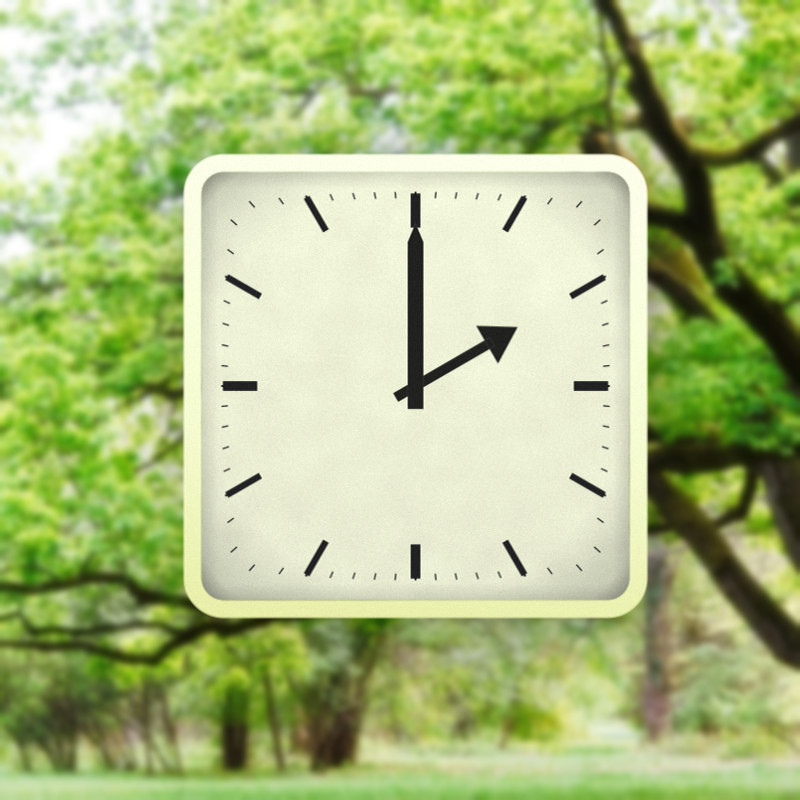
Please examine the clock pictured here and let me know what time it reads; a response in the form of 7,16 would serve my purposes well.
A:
2,00
